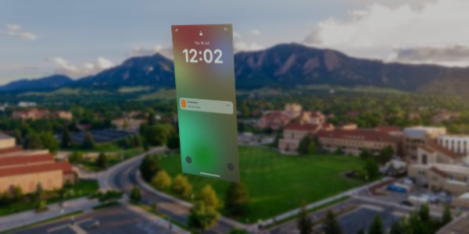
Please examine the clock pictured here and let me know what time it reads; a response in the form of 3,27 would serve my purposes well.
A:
12,02
